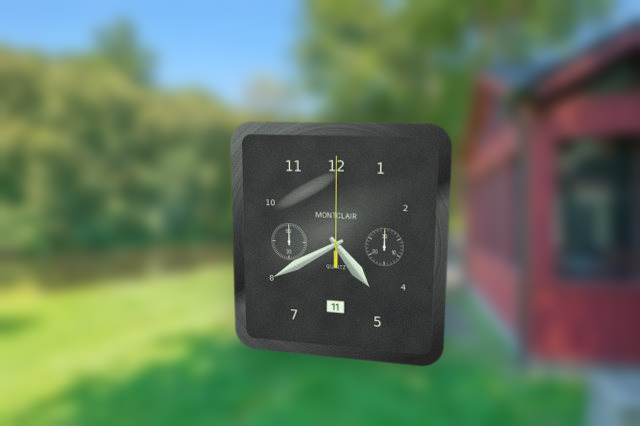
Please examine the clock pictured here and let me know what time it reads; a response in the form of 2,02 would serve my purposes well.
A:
4,40
